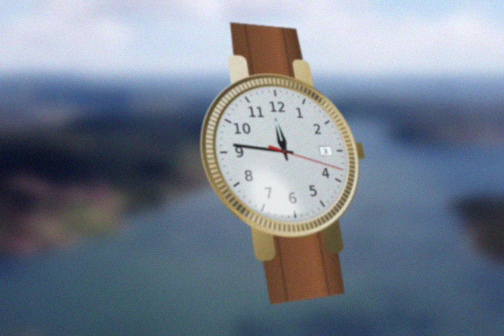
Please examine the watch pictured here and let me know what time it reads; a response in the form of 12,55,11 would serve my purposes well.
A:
11,46,18
